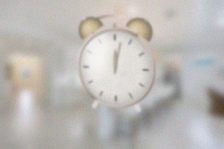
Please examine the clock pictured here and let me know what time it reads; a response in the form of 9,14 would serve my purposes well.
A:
12,02
